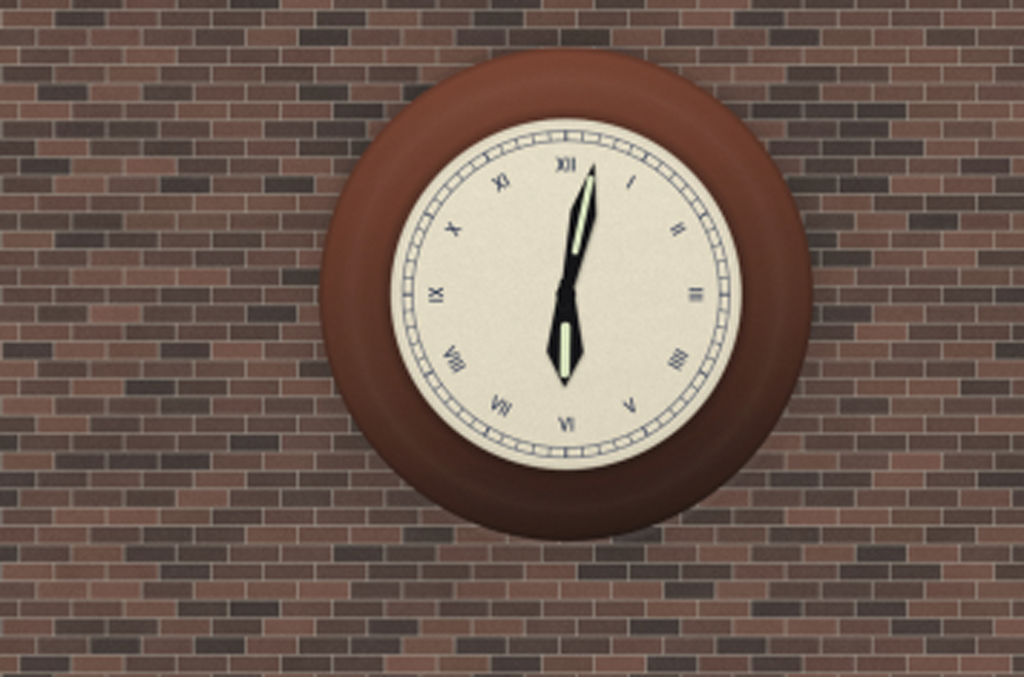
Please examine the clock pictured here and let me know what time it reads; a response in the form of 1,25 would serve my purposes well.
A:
6,02
